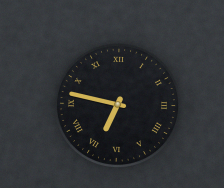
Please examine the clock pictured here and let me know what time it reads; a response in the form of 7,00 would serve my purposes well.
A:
6,47
